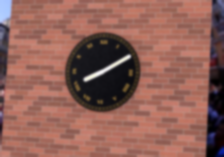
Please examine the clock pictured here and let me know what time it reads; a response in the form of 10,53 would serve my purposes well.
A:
8,10
